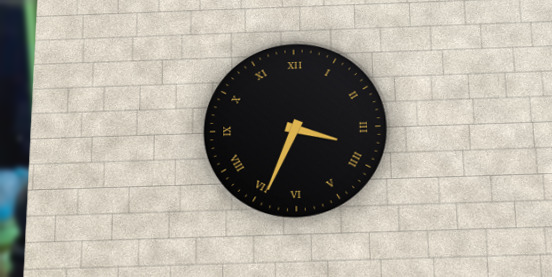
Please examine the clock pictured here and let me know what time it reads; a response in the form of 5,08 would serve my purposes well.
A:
3,34
